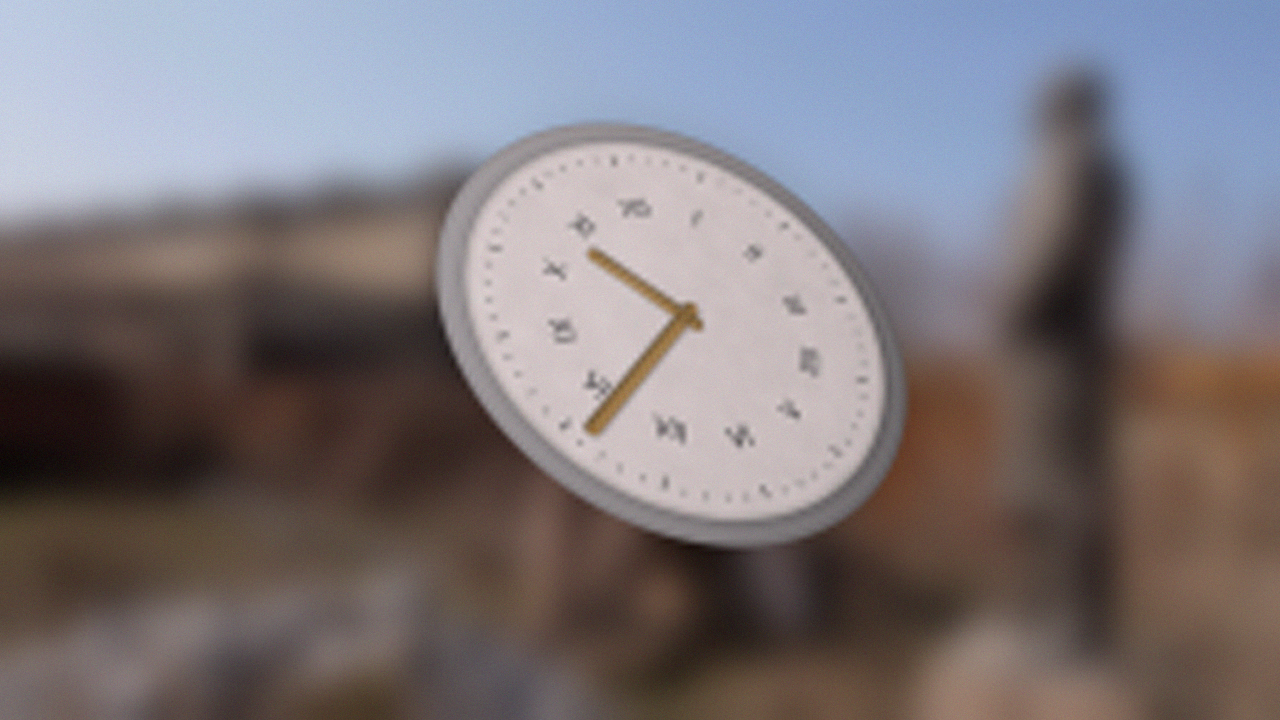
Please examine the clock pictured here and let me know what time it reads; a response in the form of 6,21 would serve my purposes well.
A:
10,39
